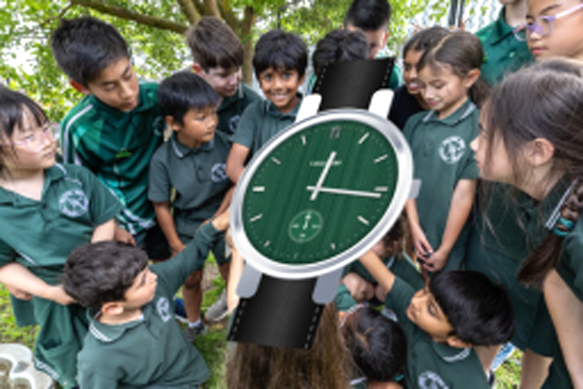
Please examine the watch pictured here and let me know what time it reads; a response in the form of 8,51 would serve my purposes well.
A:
12,16
